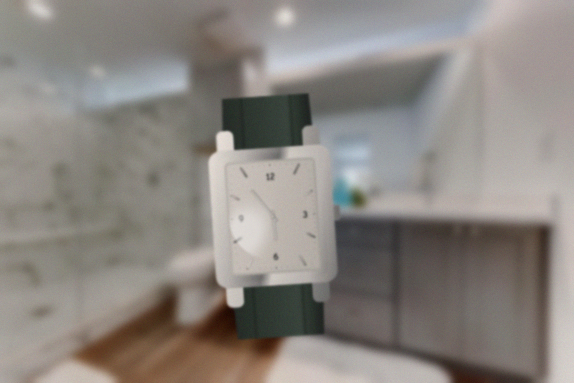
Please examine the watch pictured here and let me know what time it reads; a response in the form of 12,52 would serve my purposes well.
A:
5,54
